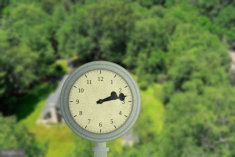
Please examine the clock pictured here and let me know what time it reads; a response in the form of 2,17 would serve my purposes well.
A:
2,13
